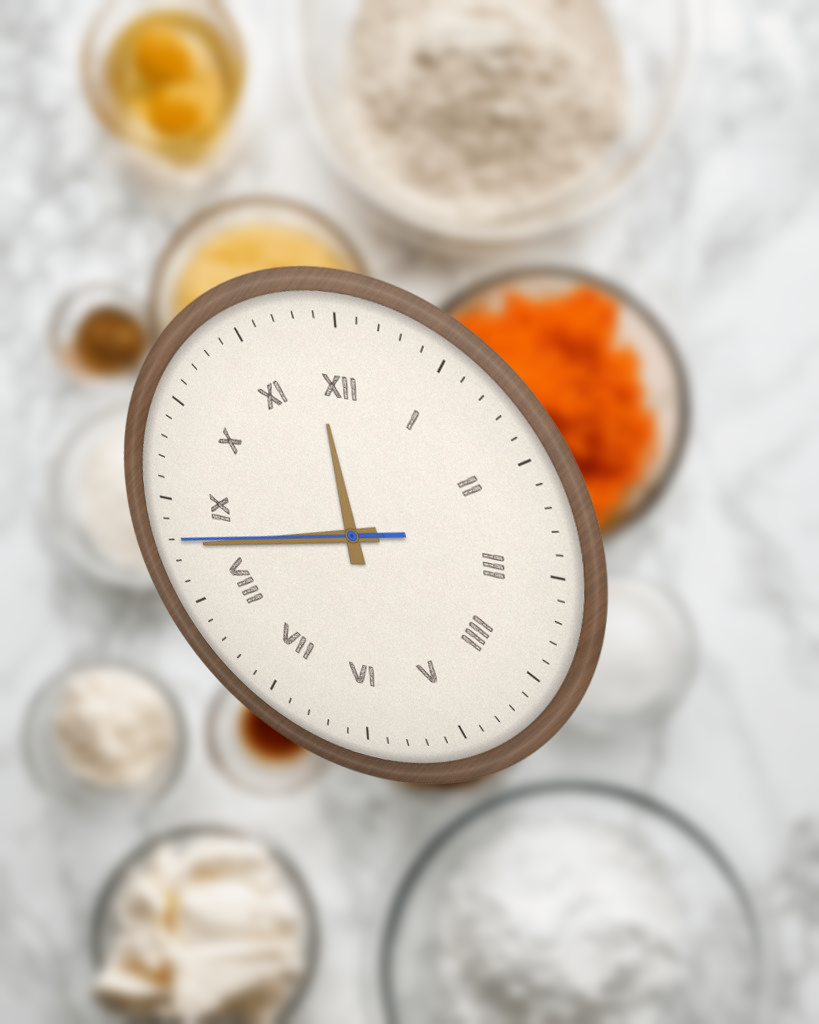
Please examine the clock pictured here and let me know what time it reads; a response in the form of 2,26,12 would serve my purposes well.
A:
11,42,43
